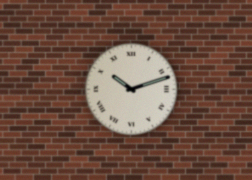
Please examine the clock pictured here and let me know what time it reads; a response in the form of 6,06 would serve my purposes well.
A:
10,12
